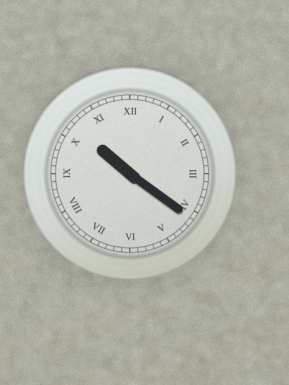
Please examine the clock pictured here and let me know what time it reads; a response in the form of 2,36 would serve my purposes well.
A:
10,21
